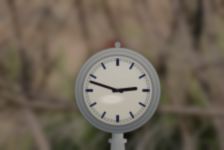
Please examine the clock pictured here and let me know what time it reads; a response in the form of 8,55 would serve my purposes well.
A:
2,48
